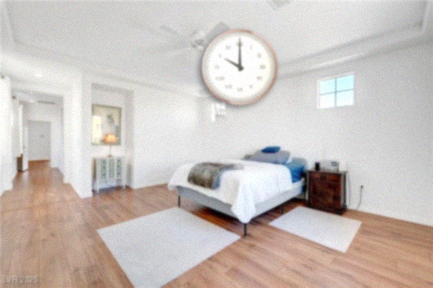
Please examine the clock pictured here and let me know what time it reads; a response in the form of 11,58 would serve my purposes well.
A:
10,00
